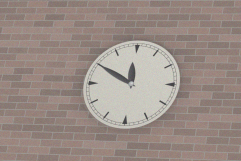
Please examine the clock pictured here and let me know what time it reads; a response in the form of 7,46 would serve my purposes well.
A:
11,50
